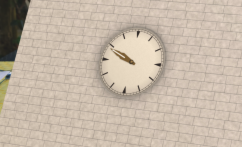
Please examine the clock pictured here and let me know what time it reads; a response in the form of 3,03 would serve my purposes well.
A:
9,49
